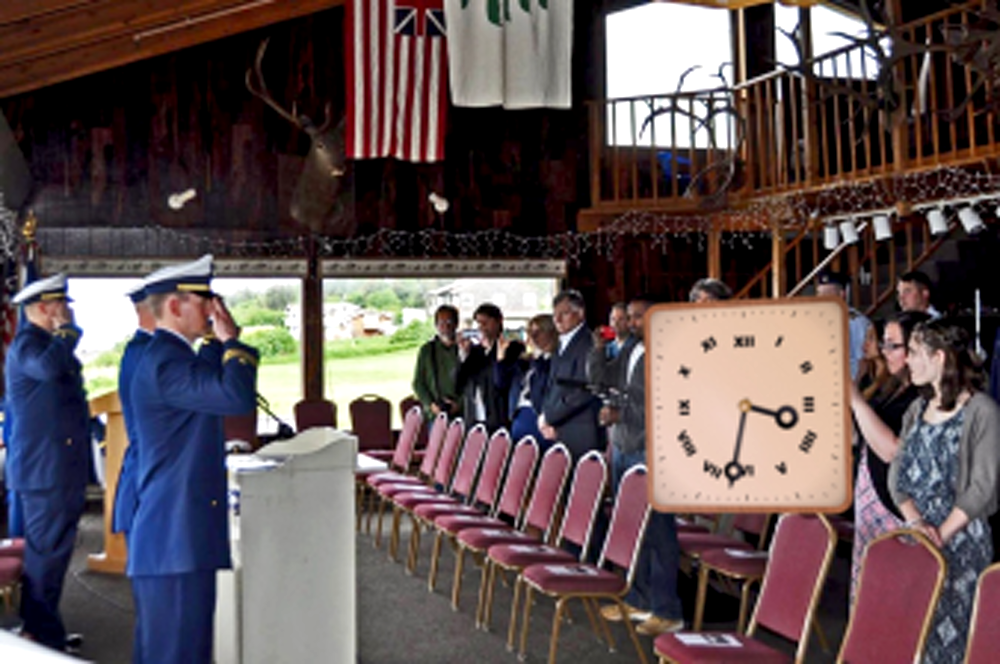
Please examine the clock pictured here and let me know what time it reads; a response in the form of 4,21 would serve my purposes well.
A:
3,32
